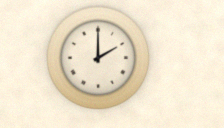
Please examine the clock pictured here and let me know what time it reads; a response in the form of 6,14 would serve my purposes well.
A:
2,00
